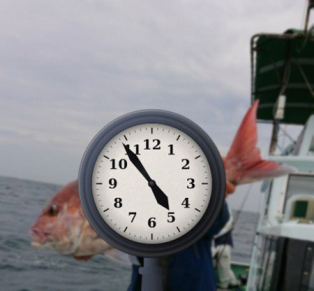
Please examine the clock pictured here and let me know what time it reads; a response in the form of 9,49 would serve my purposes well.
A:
4,54
